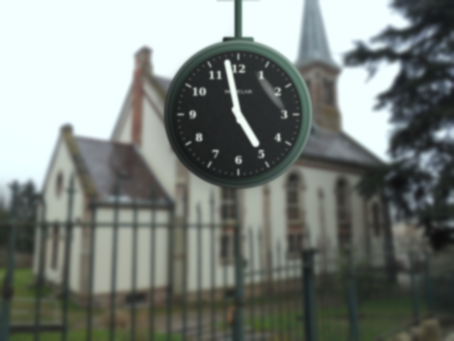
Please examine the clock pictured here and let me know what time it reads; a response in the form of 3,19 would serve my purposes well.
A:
4,58
